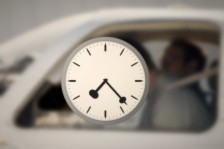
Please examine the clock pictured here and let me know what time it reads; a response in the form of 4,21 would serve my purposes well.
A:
7,23
